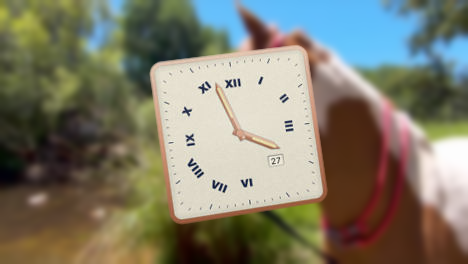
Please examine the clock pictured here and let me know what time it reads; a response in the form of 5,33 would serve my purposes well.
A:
3,57
